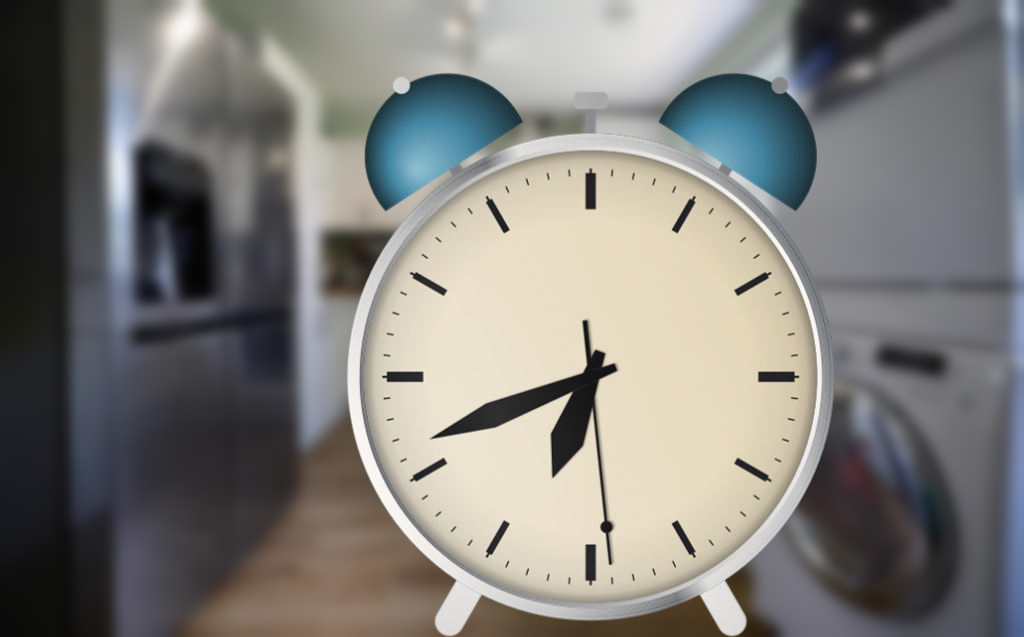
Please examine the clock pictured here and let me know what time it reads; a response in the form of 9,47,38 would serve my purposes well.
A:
6,41,29
